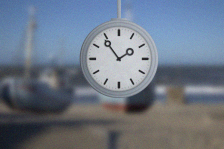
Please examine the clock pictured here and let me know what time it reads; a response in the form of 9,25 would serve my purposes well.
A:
1,54
